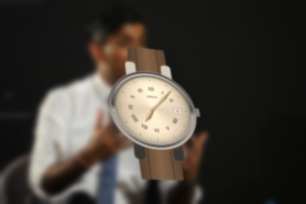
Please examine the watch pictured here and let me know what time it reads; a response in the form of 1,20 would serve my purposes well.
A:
7,07
